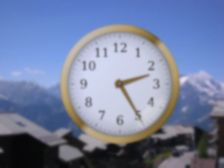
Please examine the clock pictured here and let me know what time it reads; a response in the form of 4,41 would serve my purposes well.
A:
2,25
